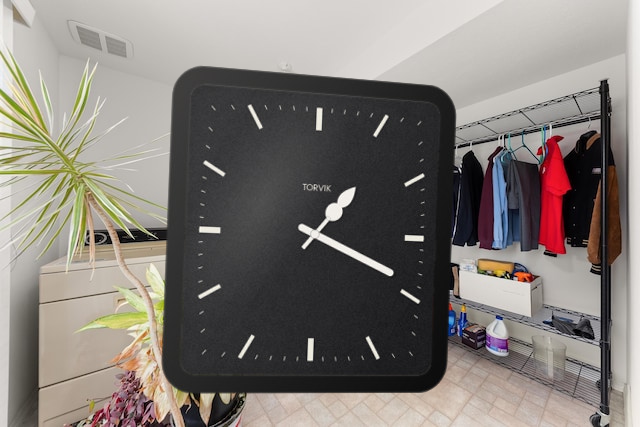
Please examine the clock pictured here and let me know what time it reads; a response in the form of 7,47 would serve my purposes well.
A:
1,19
